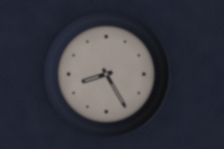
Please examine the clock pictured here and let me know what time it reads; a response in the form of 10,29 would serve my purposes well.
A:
8,25
